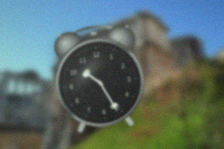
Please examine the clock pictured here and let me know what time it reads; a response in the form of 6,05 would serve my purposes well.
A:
10,26
